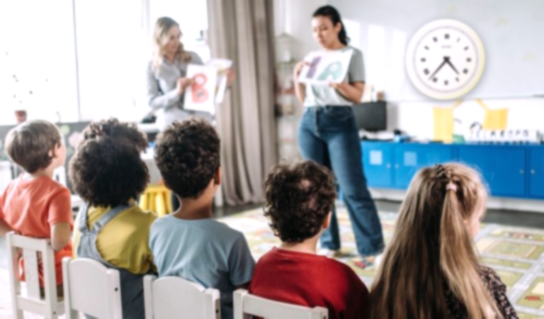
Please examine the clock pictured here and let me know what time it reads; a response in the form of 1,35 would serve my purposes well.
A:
4,37
